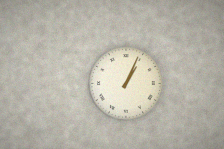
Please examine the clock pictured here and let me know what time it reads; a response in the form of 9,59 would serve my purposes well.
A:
1,04
